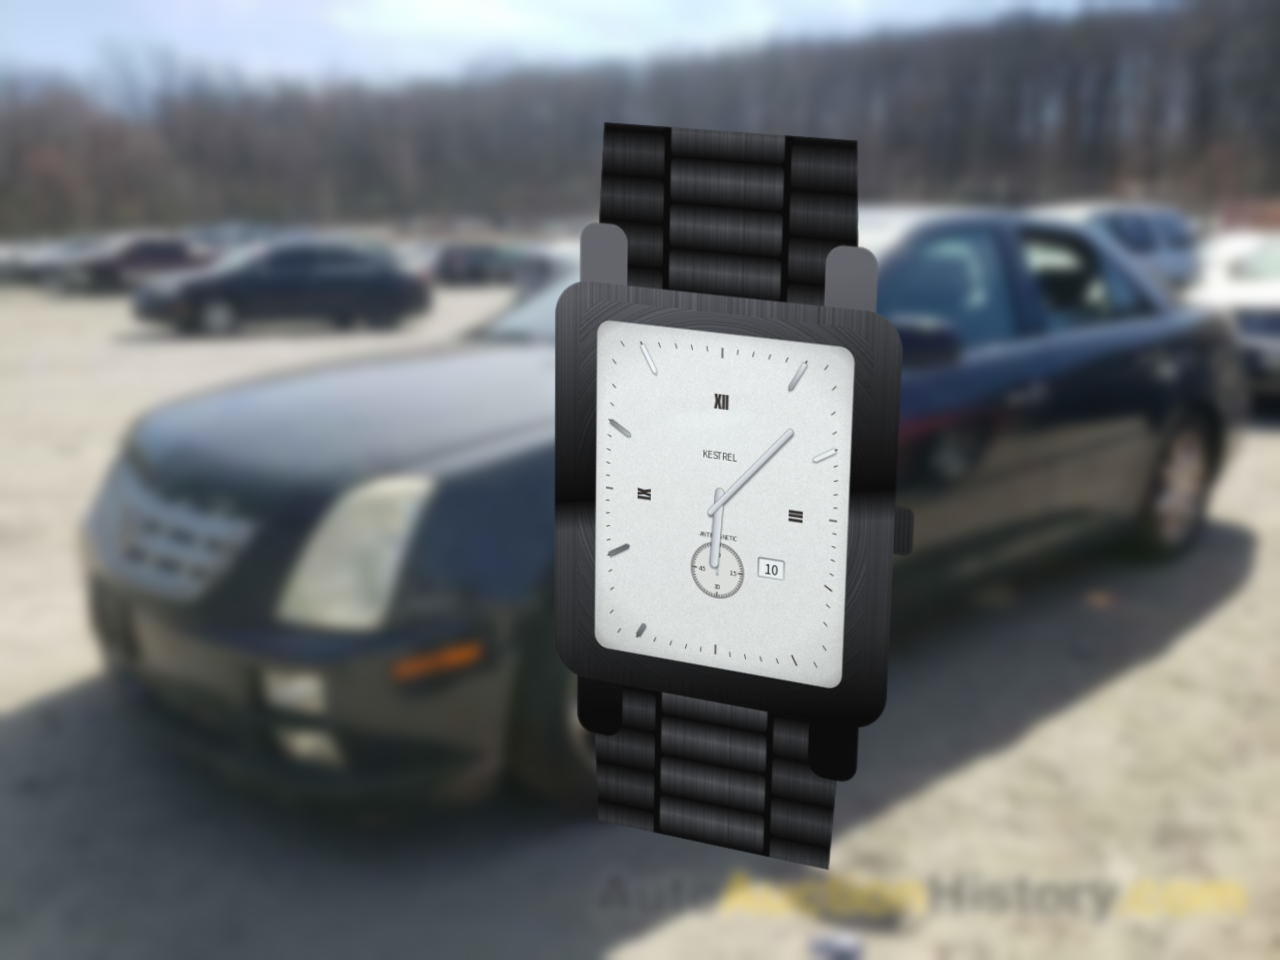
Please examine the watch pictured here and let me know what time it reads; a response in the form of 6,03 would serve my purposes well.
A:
6,07
